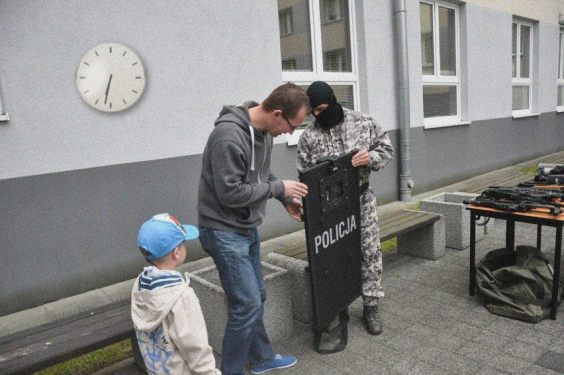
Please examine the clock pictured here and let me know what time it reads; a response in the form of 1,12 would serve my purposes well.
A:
6,32
